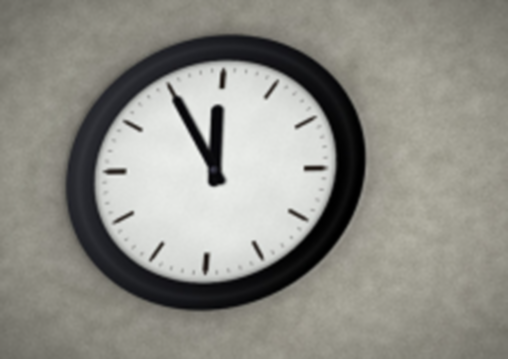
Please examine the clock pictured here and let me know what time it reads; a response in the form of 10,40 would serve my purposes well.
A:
11,55
